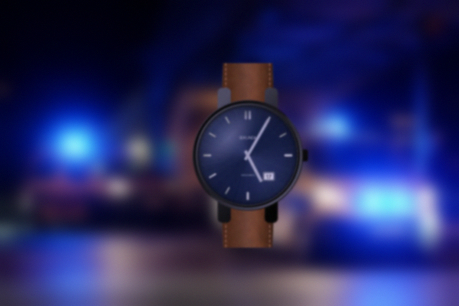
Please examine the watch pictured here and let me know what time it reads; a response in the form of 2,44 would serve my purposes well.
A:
5,05
